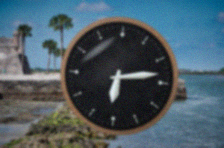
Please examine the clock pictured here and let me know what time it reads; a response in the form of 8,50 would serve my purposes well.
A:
6,13
